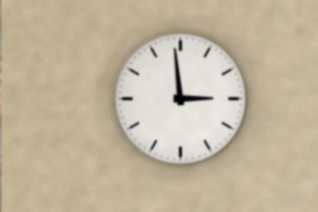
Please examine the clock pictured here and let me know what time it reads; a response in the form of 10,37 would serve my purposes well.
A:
2,59
